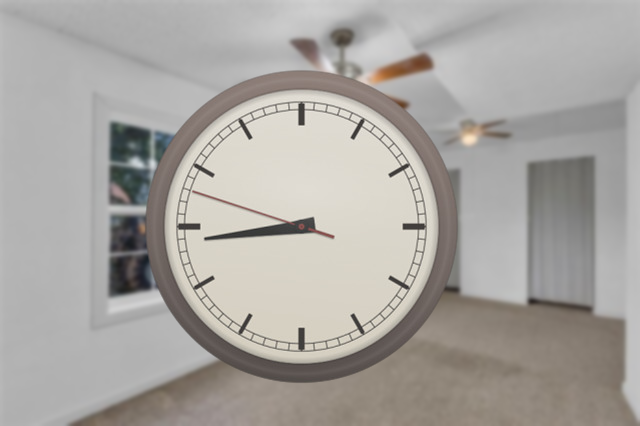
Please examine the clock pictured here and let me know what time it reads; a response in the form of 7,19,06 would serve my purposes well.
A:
8,43,48
